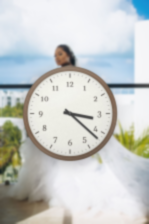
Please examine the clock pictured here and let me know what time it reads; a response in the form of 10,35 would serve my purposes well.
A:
3,22
